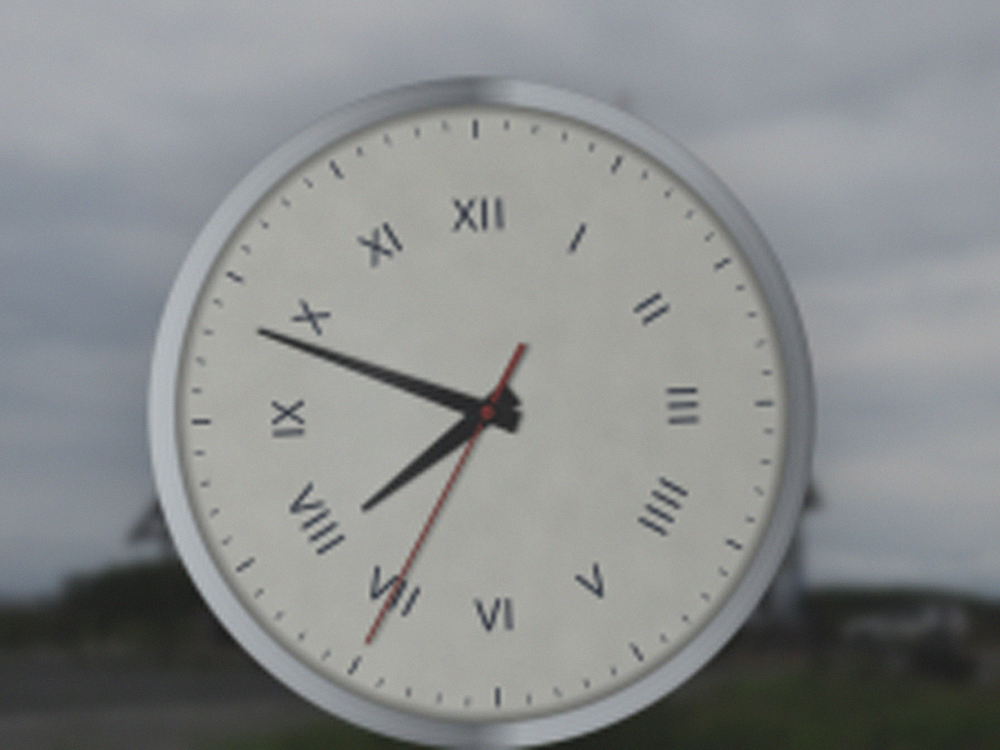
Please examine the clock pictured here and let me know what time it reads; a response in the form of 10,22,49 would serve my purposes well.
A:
7,48,35
